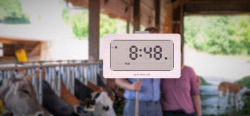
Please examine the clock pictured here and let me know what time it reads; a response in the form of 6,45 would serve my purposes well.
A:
8,48
